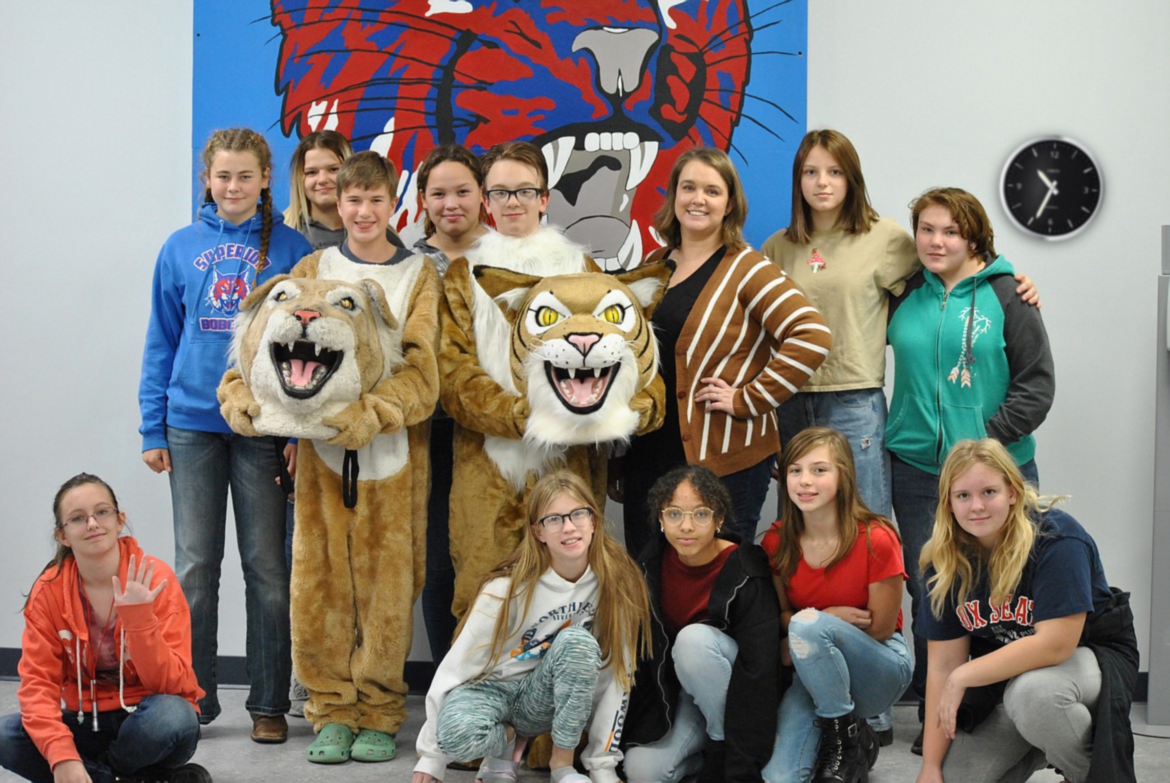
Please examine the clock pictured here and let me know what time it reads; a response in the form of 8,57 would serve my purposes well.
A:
10,34
